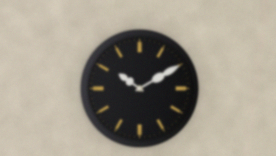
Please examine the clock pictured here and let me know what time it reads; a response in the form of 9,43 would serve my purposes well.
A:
10,10
